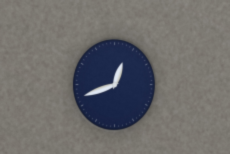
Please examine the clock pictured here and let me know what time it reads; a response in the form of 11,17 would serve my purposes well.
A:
12,42
